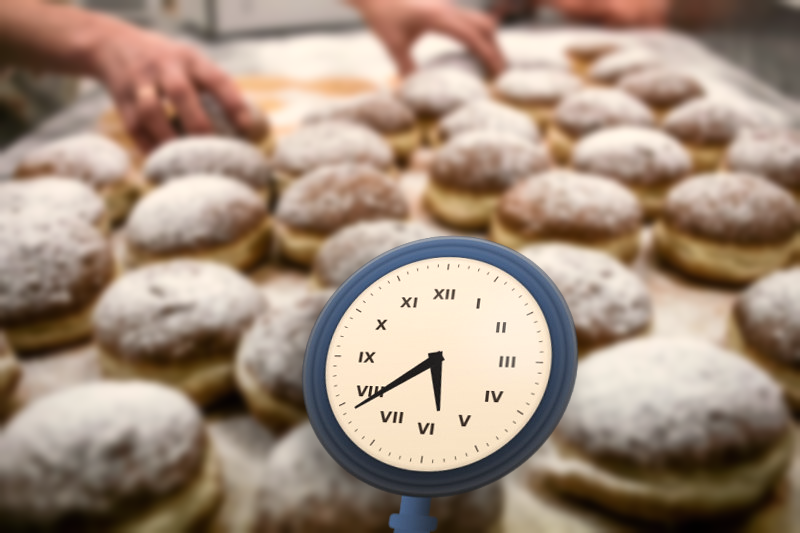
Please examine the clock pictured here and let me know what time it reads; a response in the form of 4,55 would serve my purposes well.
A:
5,39
